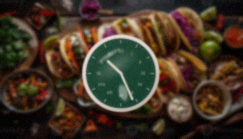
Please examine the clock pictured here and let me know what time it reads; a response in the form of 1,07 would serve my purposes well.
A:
10,26
